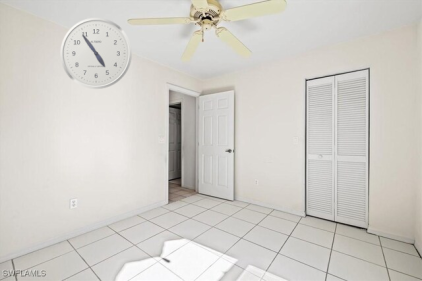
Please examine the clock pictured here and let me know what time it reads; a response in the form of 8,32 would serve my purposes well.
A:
4,54
